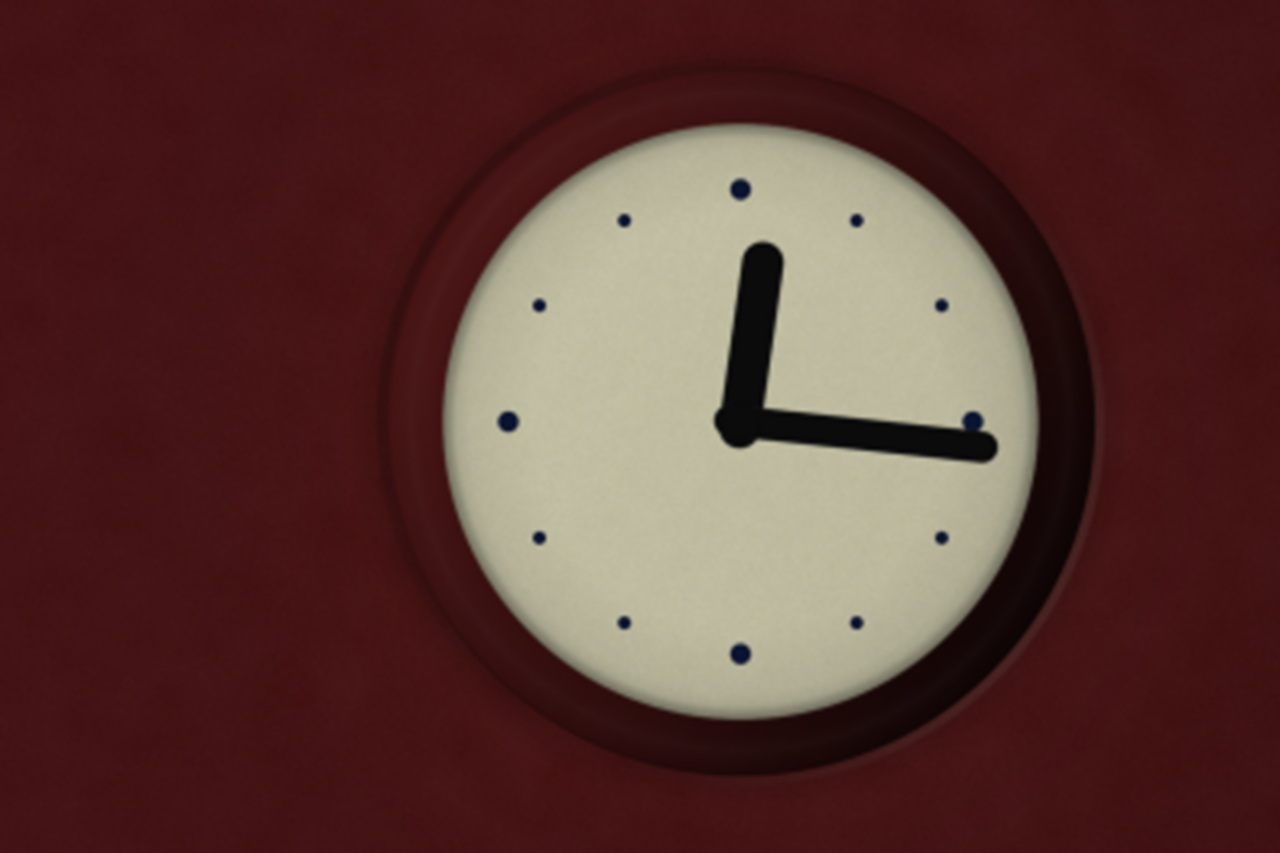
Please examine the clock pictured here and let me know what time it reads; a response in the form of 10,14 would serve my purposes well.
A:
12,16
